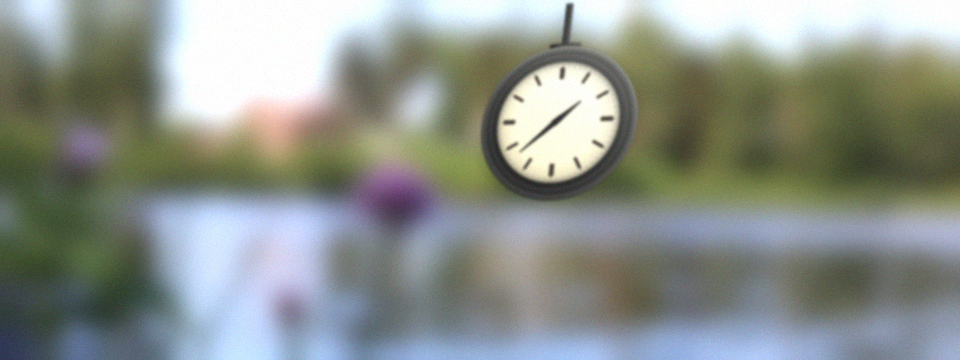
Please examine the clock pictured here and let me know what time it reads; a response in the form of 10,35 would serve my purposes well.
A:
1,38
